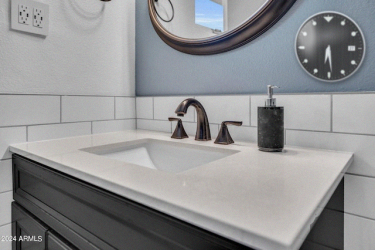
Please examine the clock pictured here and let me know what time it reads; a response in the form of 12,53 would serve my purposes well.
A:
6,29
